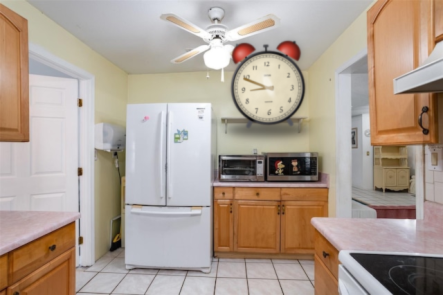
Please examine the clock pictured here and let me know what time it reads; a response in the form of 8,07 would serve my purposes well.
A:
8,49
